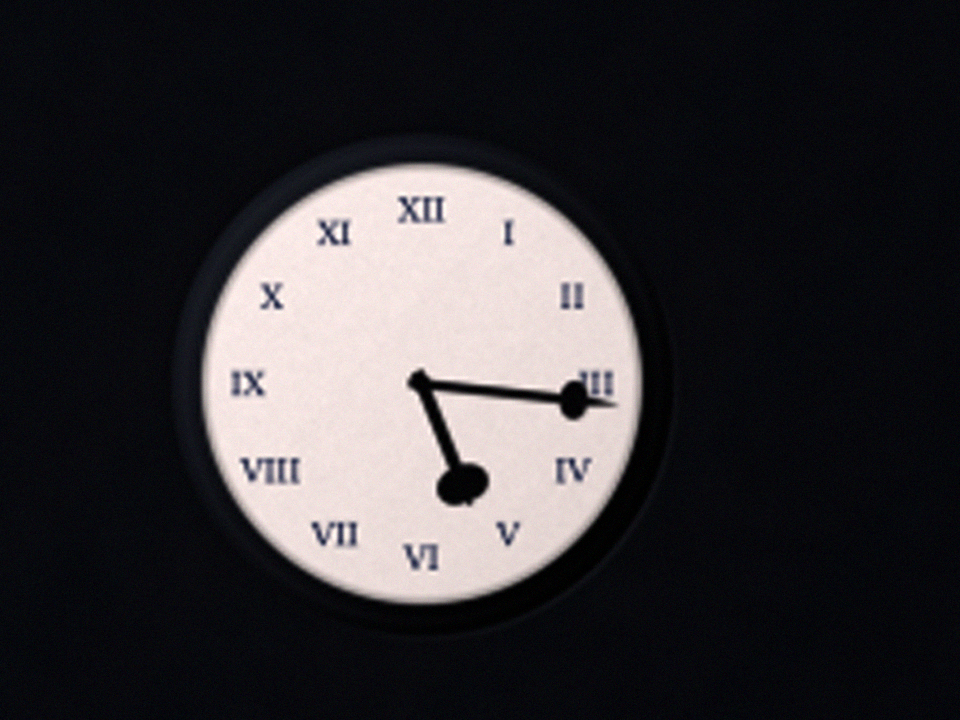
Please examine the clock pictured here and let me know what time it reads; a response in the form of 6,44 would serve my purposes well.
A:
5,16
